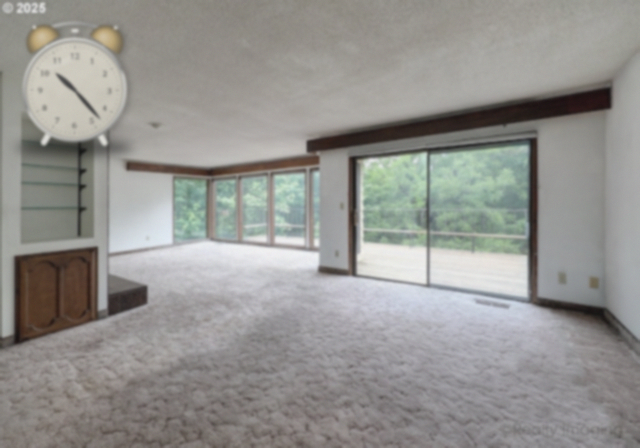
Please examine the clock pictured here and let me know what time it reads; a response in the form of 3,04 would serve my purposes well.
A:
10,23
